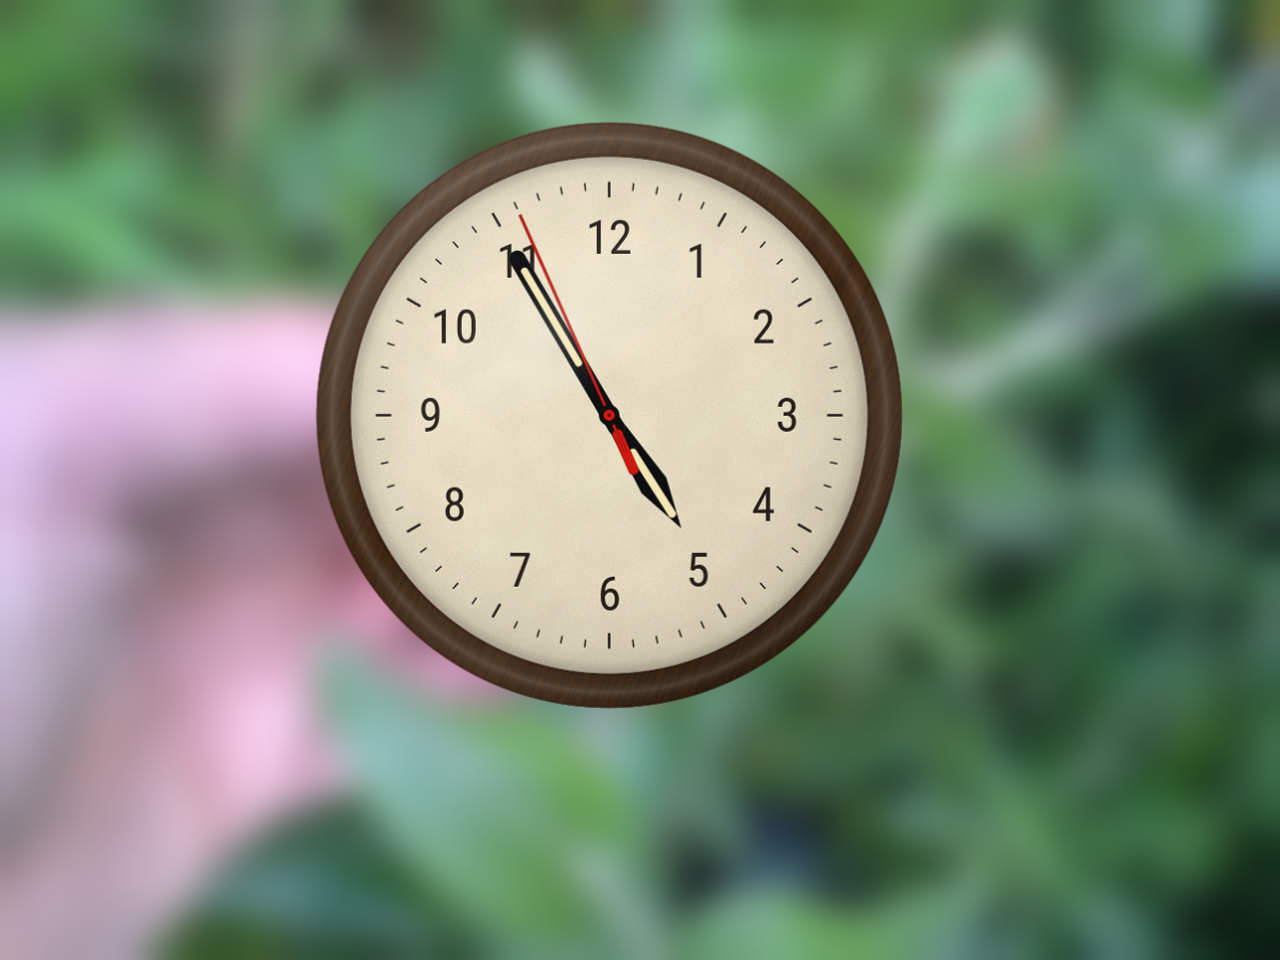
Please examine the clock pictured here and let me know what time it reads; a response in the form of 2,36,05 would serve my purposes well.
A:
4,54,56
